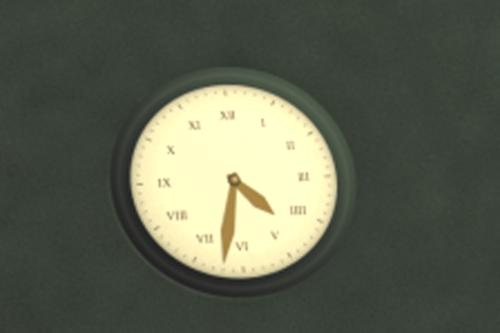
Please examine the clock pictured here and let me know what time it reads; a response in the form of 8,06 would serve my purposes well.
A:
4,32
